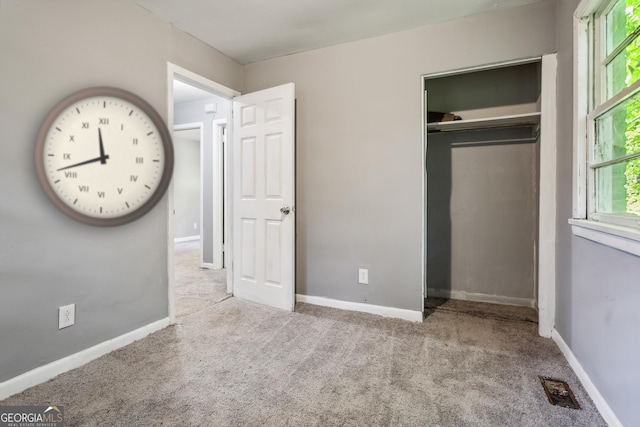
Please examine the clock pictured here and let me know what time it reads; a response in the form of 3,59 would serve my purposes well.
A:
11,42
